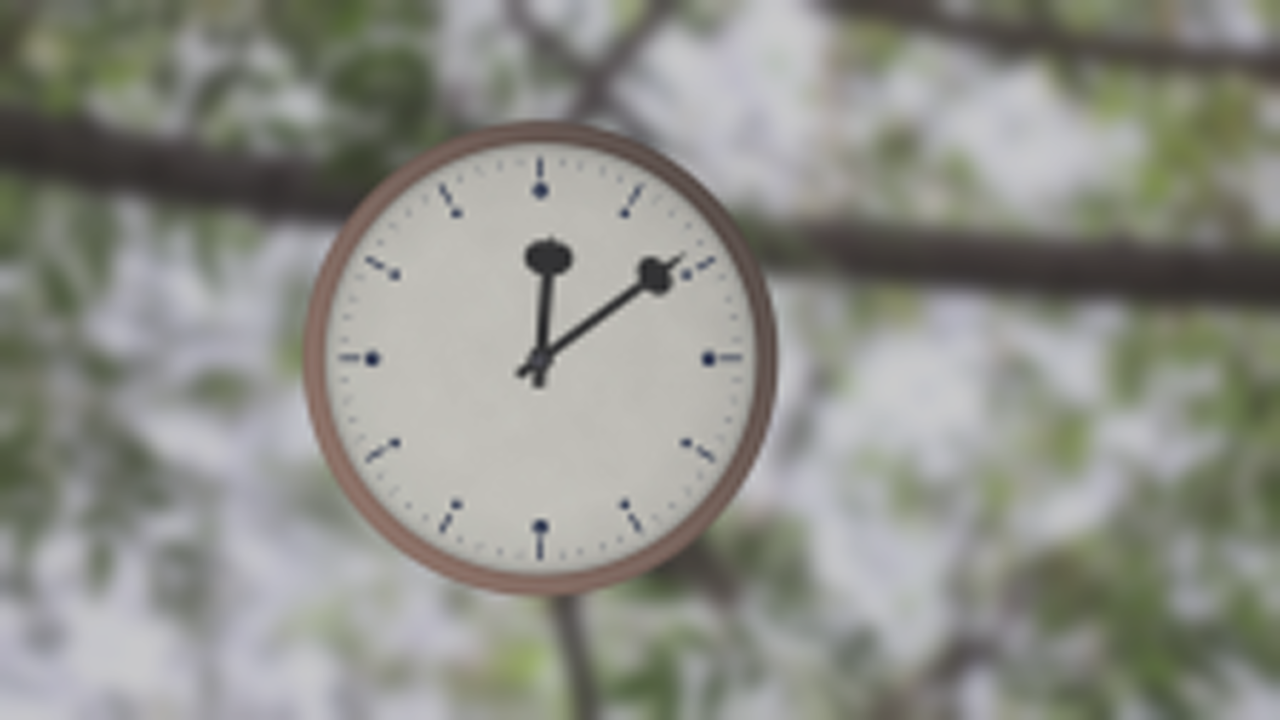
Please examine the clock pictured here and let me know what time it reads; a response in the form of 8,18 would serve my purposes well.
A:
12,09
